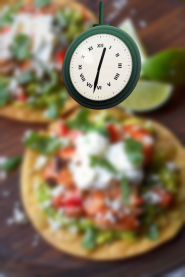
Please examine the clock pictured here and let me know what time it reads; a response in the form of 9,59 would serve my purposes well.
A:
12,32
